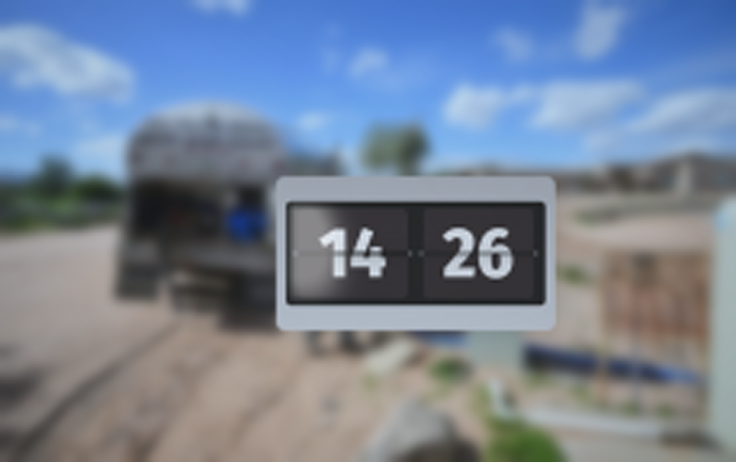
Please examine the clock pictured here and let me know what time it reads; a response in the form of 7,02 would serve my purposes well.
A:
14,26
